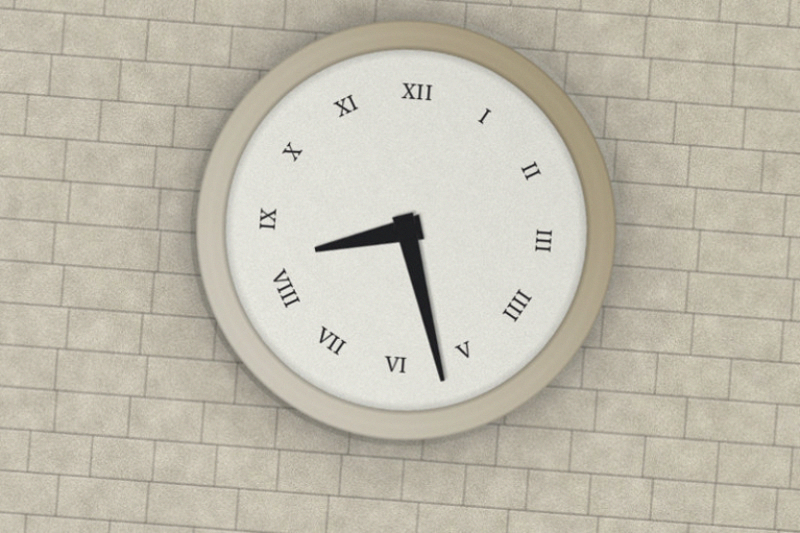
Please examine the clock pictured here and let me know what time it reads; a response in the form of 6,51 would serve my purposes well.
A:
8,27
